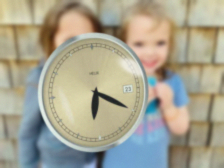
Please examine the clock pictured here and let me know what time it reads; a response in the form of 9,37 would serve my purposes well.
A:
6,20
